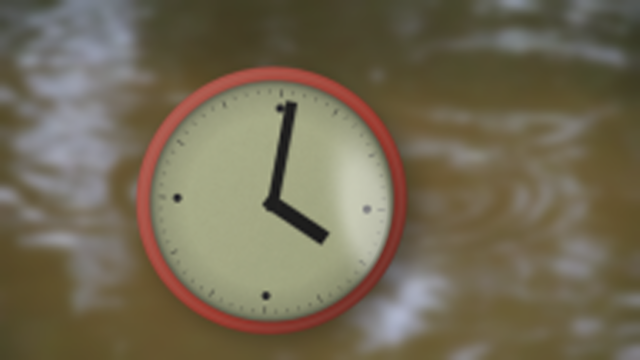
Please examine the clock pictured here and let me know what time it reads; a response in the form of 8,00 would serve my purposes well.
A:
4,01
